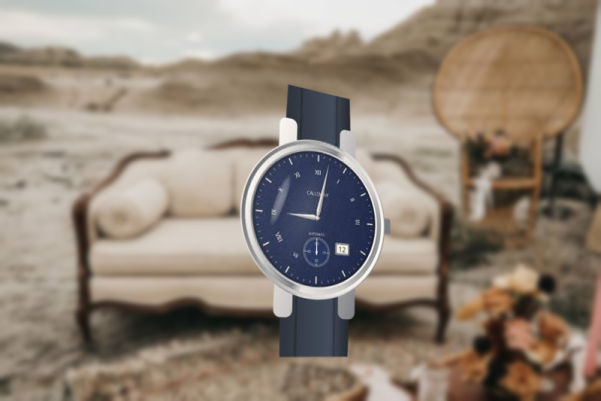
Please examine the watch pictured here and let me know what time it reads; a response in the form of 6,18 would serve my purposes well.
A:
9,02
